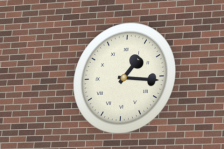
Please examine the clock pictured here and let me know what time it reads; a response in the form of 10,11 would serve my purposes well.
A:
1,16
